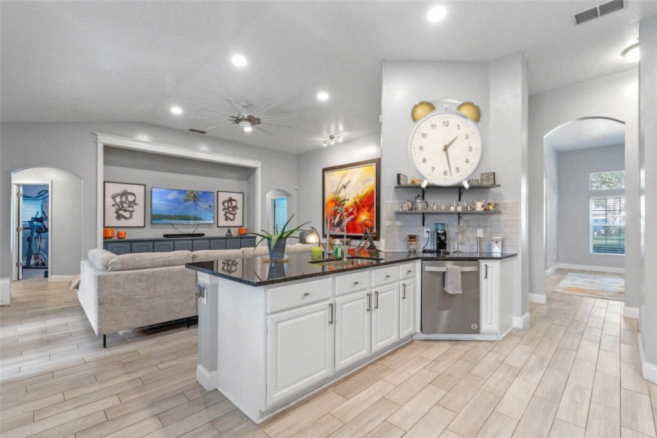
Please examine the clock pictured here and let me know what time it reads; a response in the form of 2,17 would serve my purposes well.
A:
1,28
